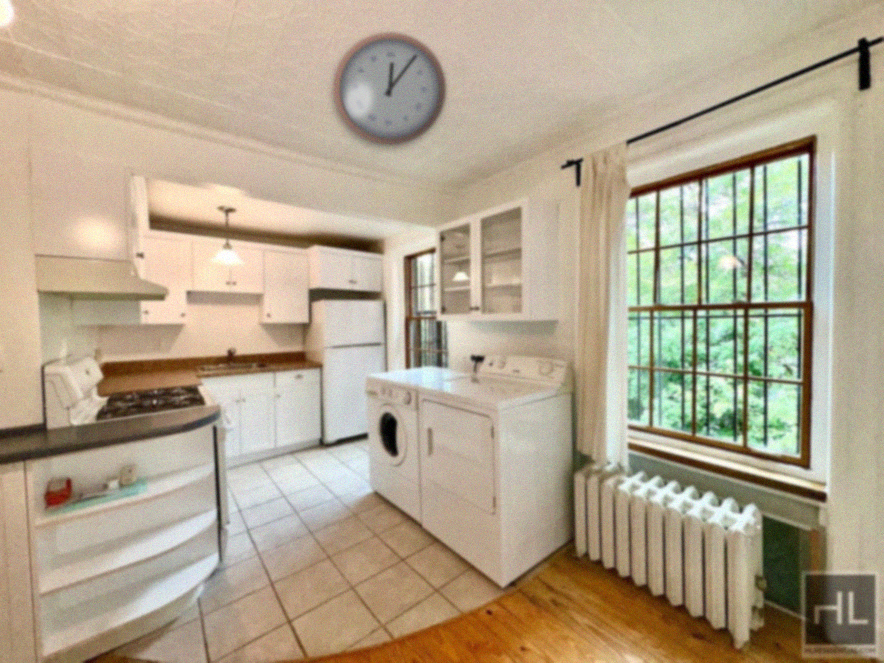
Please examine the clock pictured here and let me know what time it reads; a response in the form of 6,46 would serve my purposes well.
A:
12,06
